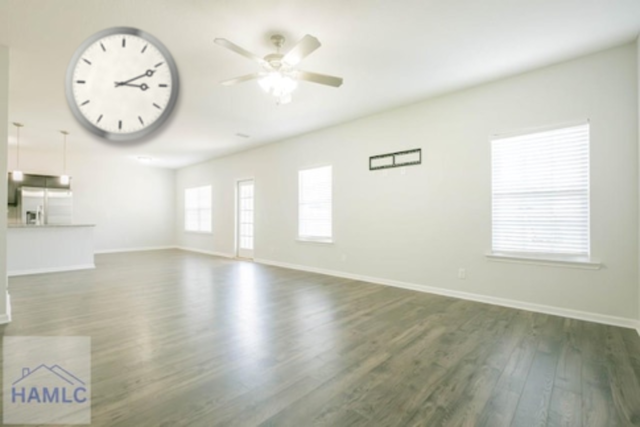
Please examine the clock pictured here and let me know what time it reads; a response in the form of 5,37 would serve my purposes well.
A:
3,11
